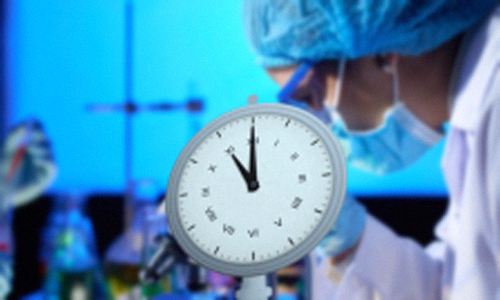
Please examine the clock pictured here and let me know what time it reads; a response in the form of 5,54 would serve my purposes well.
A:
11,00
